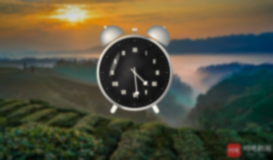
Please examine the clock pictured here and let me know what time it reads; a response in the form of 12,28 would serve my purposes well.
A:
4,29
